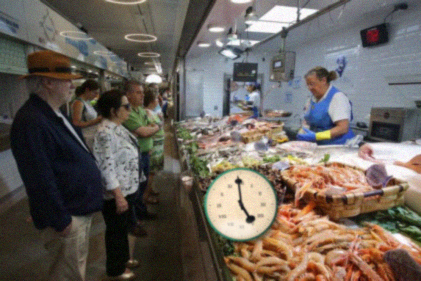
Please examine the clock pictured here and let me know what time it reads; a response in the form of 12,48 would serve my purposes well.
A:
4,59
